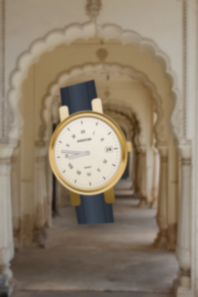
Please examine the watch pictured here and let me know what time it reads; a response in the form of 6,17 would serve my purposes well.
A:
8,47
